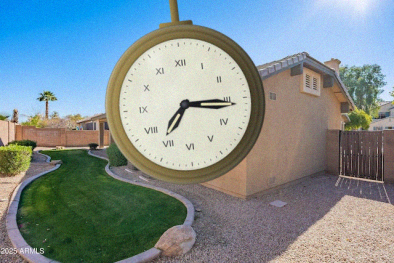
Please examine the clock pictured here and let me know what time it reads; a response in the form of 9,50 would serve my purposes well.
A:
7,16
